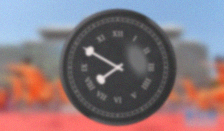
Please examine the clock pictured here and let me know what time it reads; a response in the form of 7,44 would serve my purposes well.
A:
7,50
